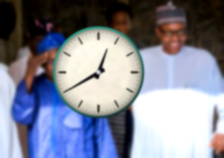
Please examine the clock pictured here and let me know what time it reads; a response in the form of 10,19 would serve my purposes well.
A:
12,40
